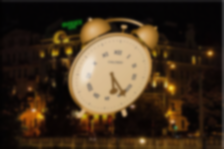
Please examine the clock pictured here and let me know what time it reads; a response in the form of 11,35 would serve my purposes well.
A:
5,23
